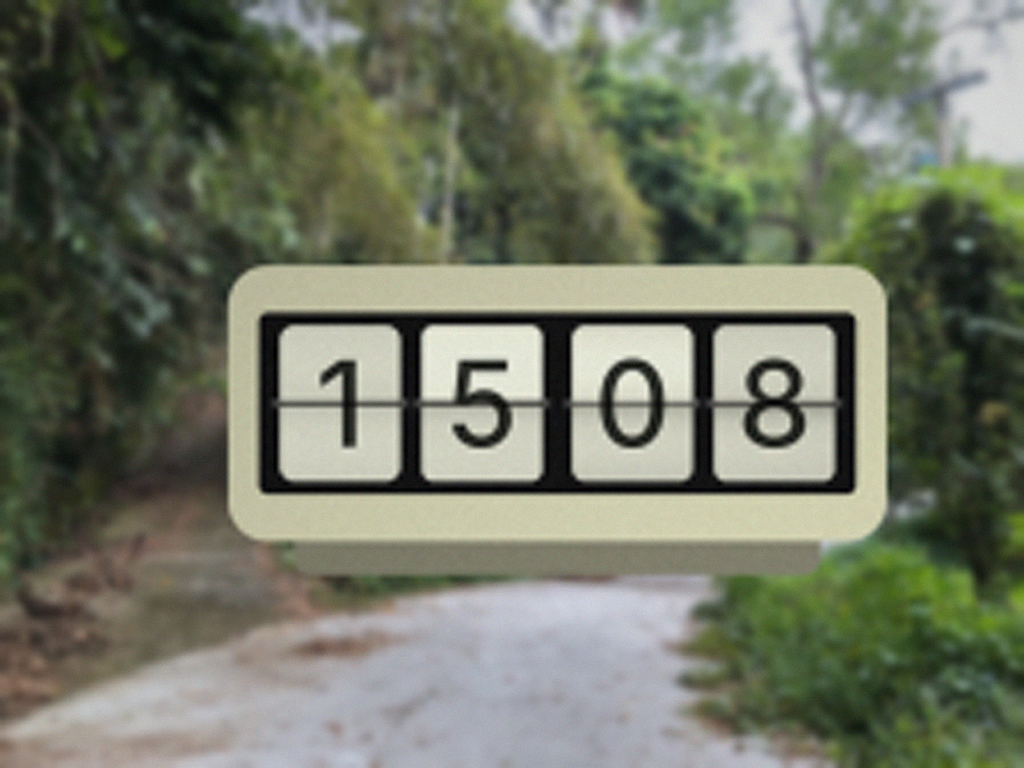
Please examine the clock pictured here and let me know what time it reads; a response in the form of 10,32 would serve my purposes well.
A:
15,08
